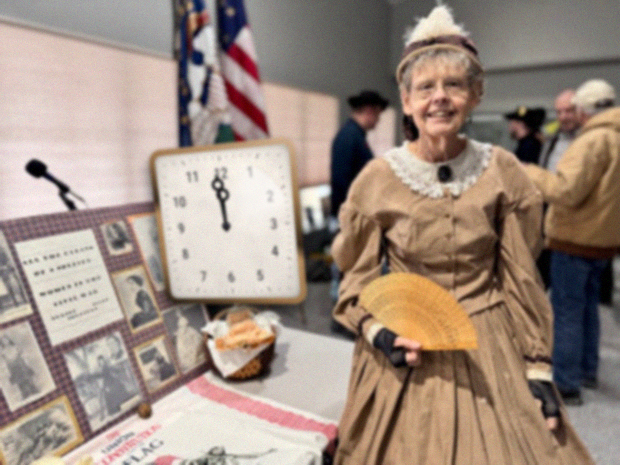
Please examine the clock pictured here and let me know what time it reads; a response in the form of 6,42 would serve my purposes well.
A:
11,59
